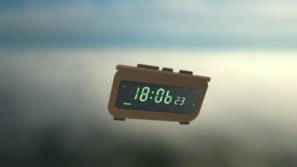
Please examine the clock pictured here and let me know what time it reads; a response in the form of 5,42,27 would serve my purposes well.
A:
18,06,23
